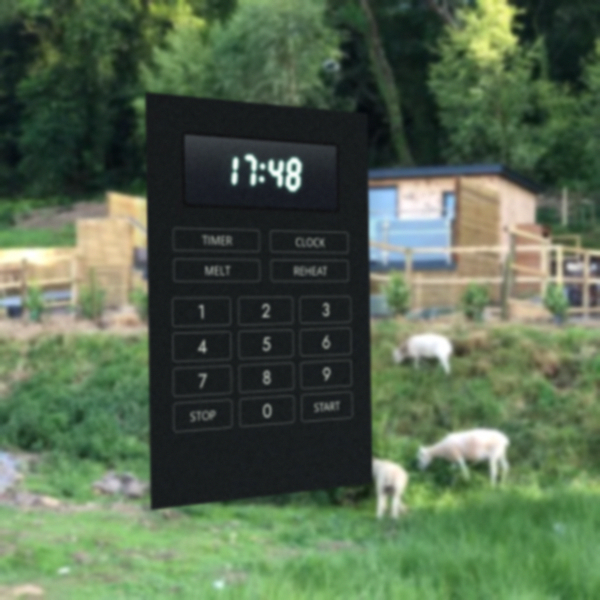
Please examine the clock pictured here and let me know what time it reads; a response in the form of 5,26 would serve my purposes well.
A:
17,48
